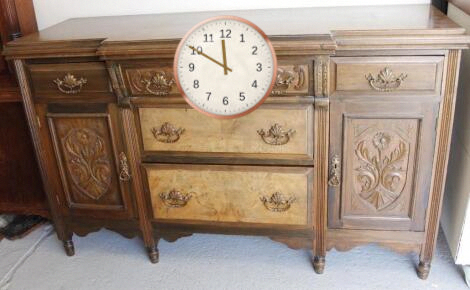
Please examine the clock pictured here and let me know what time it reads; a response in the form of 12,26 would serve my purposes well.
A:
11,50
